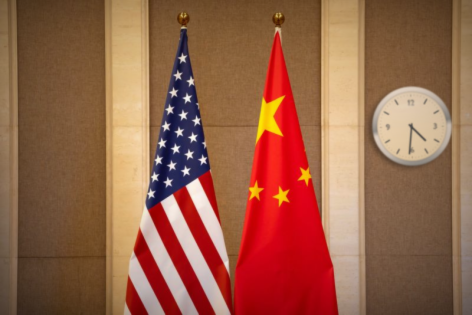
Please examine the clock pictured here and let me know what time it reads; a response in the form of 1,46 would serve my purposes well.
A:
4,31
